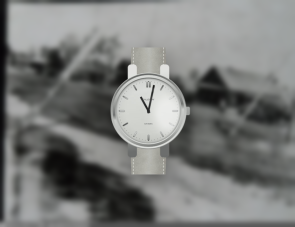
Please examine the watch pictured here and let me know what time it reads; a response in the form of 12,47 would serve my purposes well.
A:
11,02
